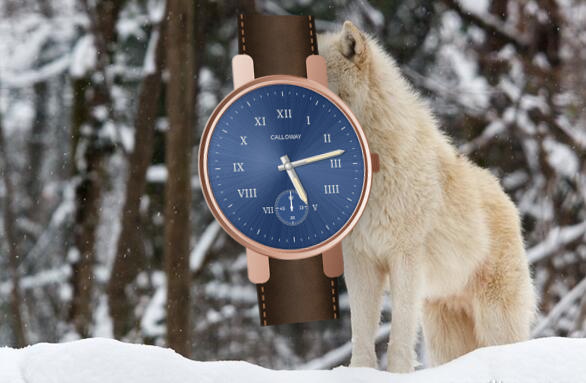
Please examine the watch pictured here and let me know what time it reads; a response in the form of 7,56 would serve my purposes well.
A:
5,13
